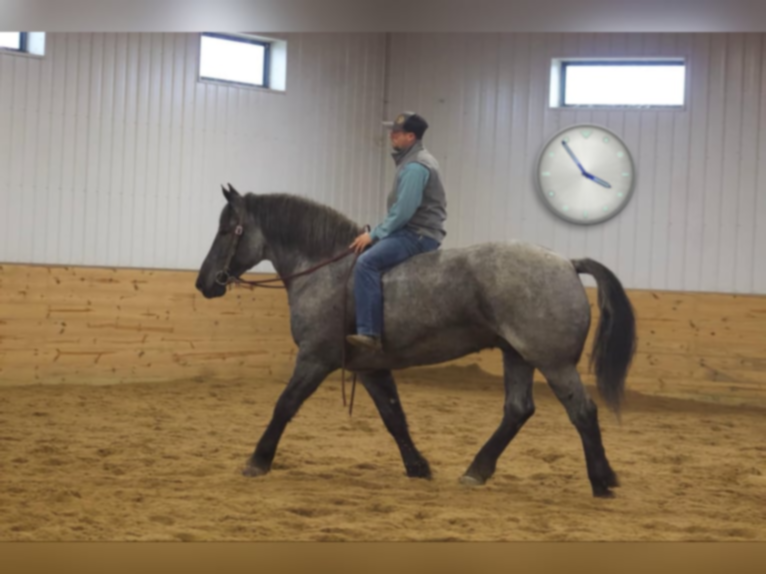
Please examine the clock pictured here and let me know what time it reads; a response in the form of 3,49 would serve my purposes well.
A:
3,54
